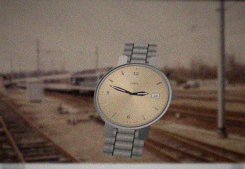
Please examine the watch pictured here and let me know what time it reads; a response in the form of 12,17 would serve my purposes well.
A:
2,48
